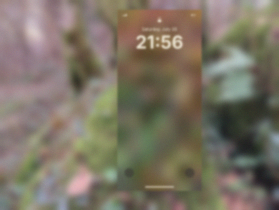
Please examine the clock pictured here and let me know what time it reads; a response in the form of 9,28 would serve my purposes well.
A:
21,56
